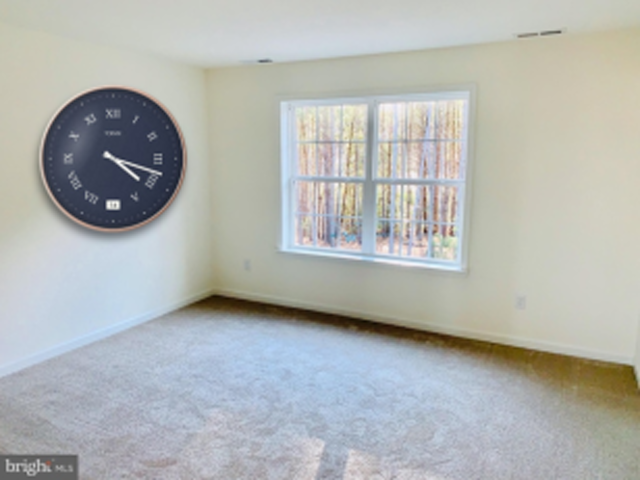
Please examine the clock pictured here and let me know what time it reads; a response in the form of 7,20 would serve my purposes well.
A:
4,18
